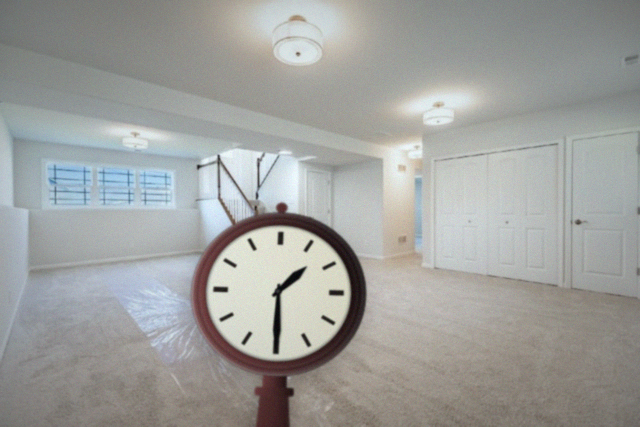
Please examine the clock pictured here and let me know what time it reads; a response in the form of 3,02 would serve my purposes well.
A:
1,30
